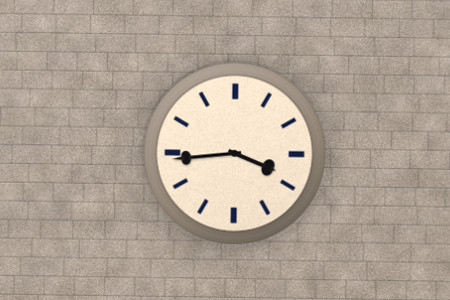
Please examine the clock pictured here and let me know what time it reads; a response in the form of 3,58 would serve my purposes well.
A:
3,44
